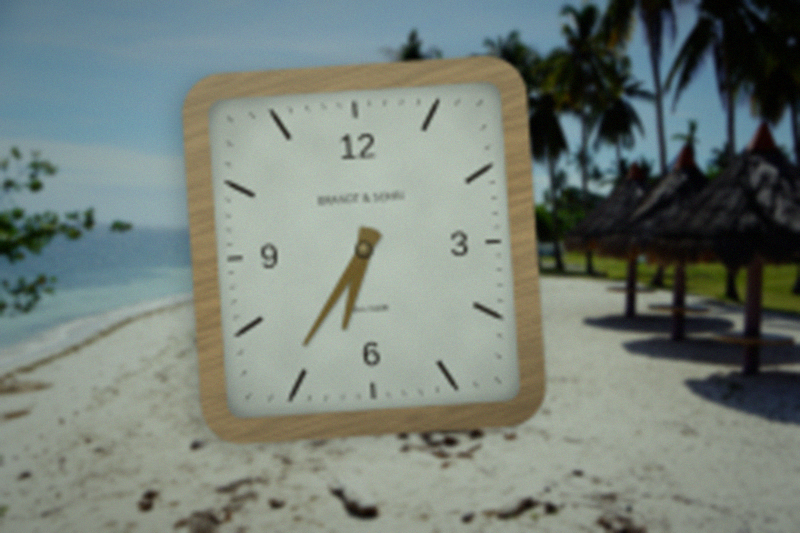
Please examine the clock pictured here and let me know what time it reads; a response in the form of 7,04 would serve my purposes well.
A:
6,36
